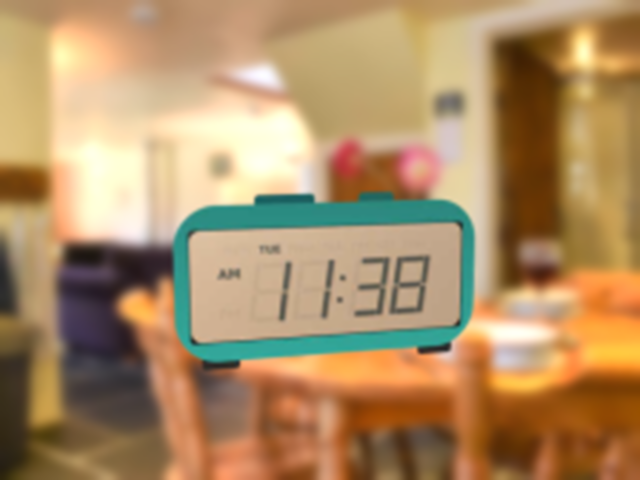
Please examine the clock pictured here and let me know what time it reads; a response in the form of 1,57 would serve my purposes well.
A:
11,38
